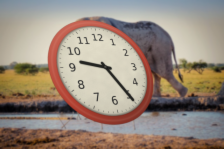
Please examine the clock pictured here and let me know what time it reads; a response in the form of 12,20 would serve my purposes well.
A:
9,25
